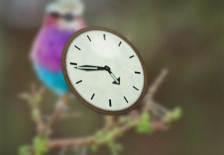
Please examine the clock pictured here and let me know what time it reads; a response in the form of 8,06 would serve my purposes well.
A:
4,44
